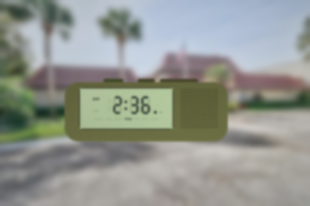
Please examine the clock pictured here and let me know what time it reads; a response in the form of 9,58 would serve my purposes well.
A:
2,36
